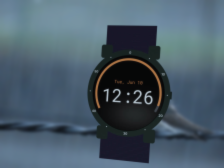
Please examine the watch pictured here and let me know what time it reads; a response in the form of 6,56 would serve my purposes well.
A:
12,26
